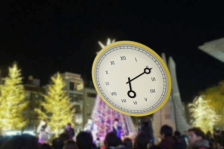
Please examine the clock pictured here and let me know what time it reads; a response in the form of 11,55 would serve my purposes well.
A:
6,11
